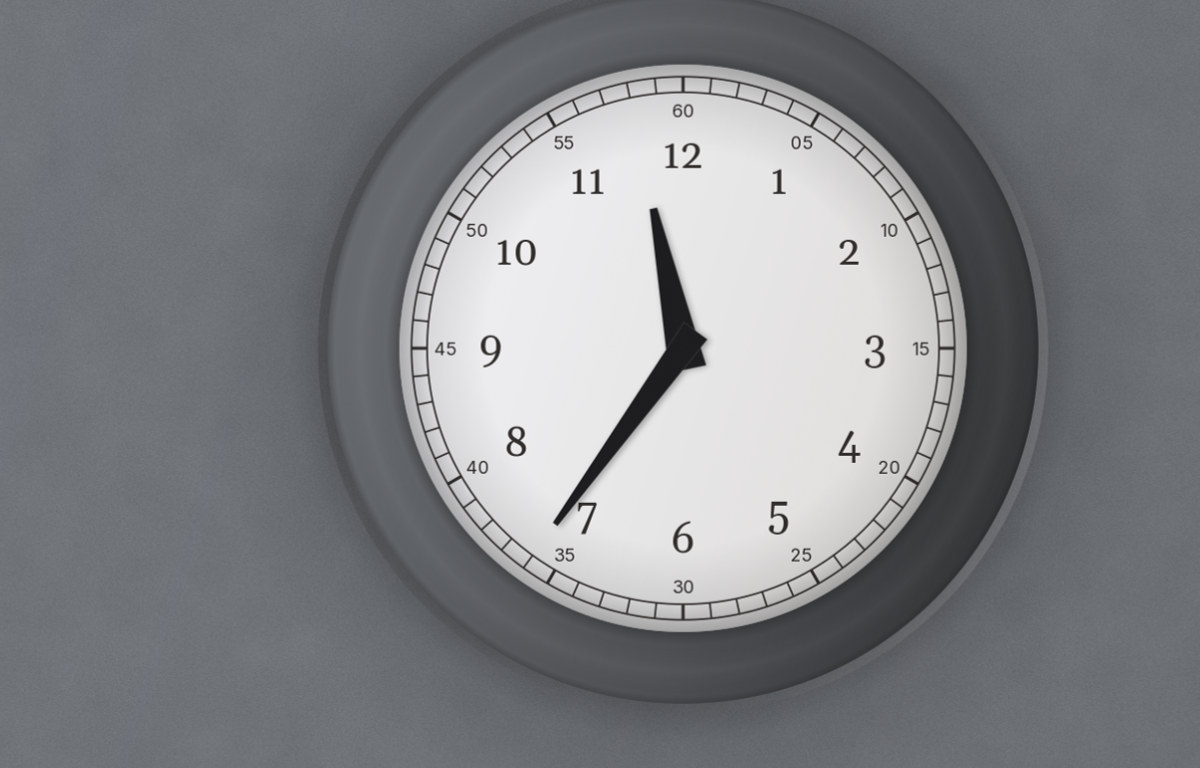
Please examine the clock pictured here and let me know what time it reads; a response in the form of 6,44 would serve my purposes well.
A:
11,36
